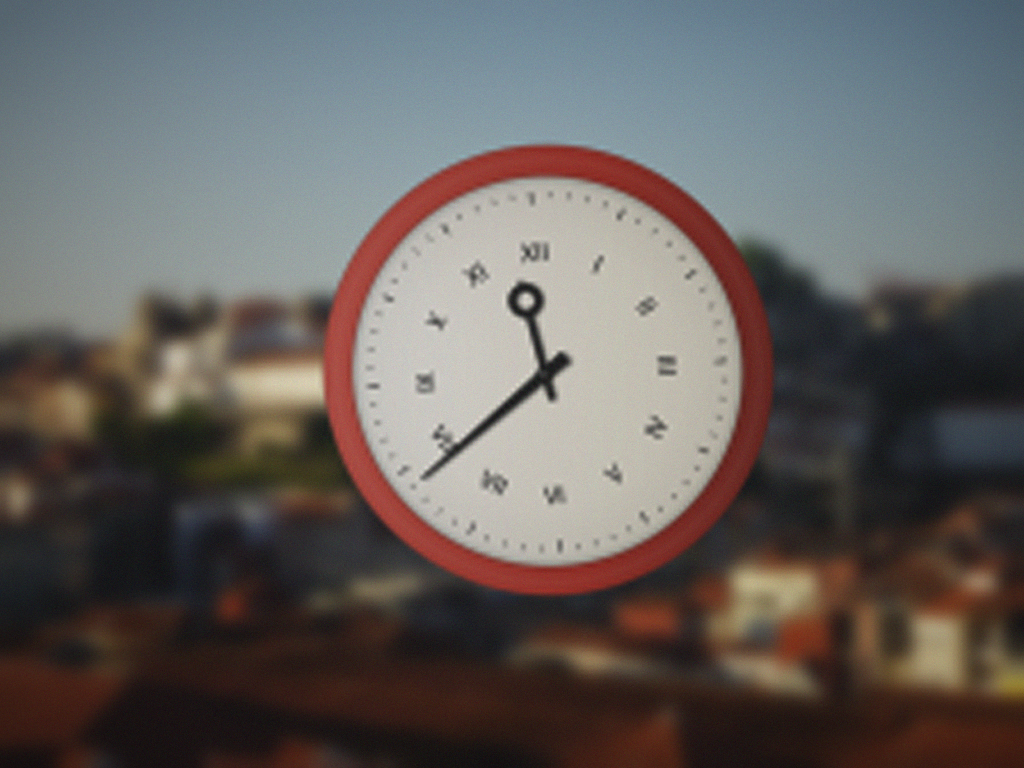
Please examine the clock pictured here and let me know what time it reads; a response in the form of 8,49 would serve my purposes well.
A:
11,39
